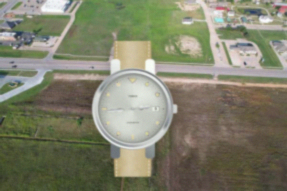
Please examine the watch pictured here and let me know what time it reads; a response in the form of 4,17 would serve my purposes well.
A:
2,44
